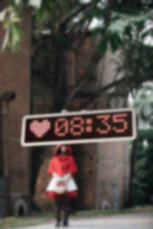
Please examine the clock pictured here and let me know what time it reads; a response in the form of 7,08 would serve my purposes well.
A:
8,35
